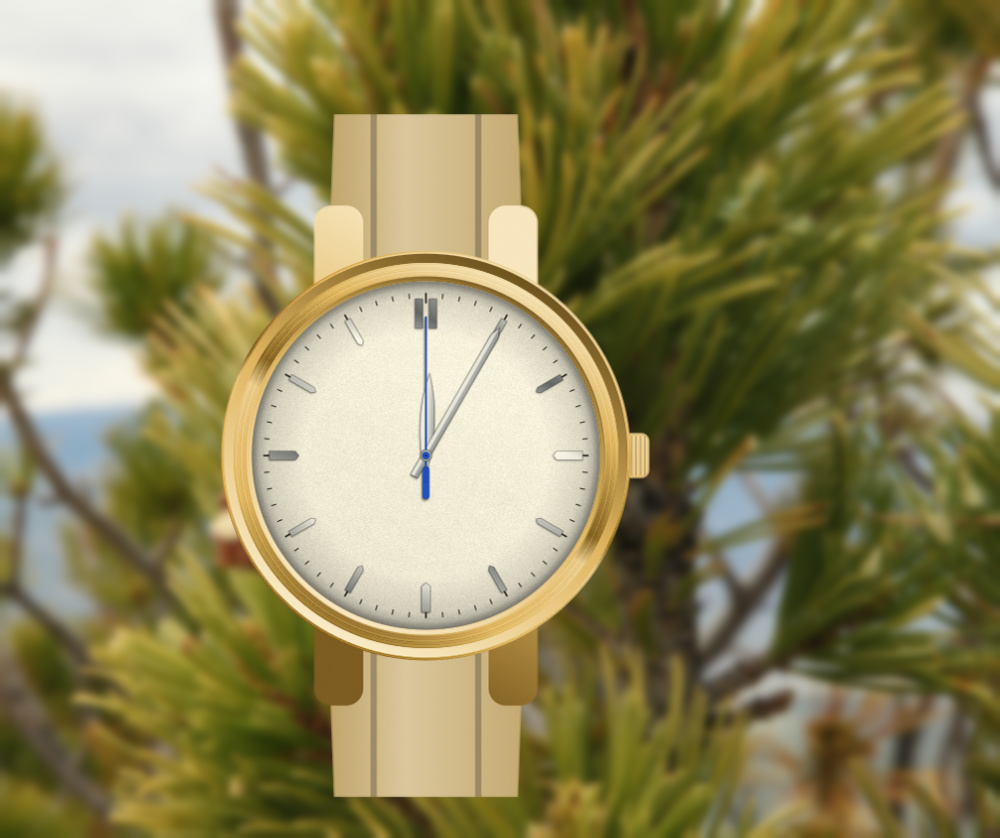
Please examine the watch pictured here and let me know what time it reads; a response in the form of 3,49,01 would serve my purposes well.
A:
12,05,00
